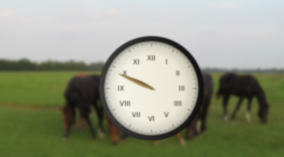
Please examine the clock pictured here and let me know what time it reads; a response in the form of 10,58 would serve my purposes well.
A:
9,49
